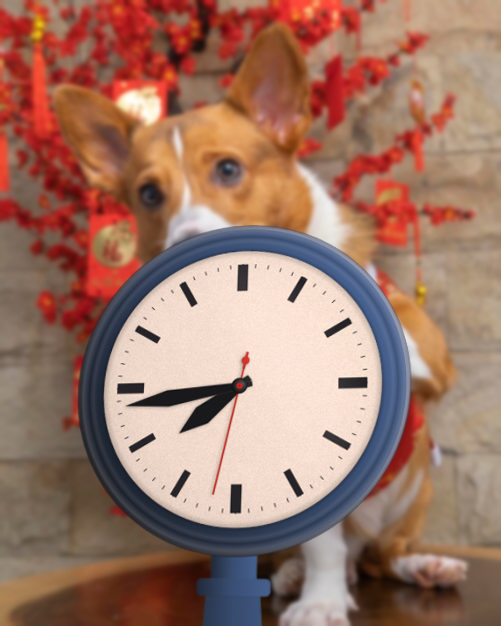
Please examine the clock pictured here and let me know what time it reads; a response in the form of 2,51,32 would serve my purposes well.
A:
7,43,32
